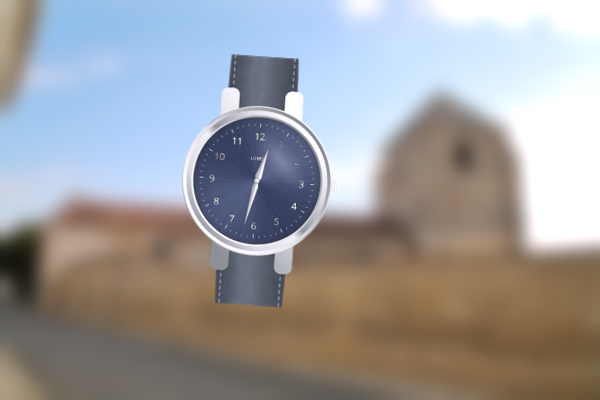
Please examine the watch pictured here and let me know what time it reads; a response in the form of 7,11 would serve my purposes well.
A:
12,32
